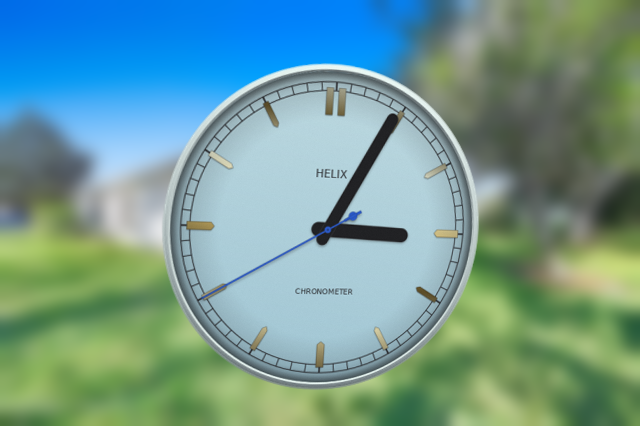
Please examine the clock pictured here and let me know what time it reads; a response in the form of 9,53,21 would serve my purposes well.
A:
3,04,40
